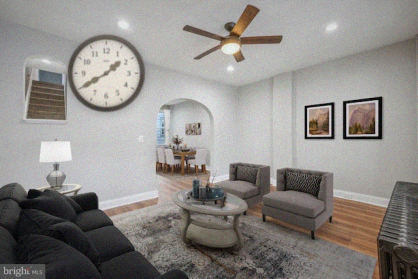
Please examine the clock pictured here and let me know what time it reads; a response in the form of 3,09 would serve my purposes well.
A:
1,40
